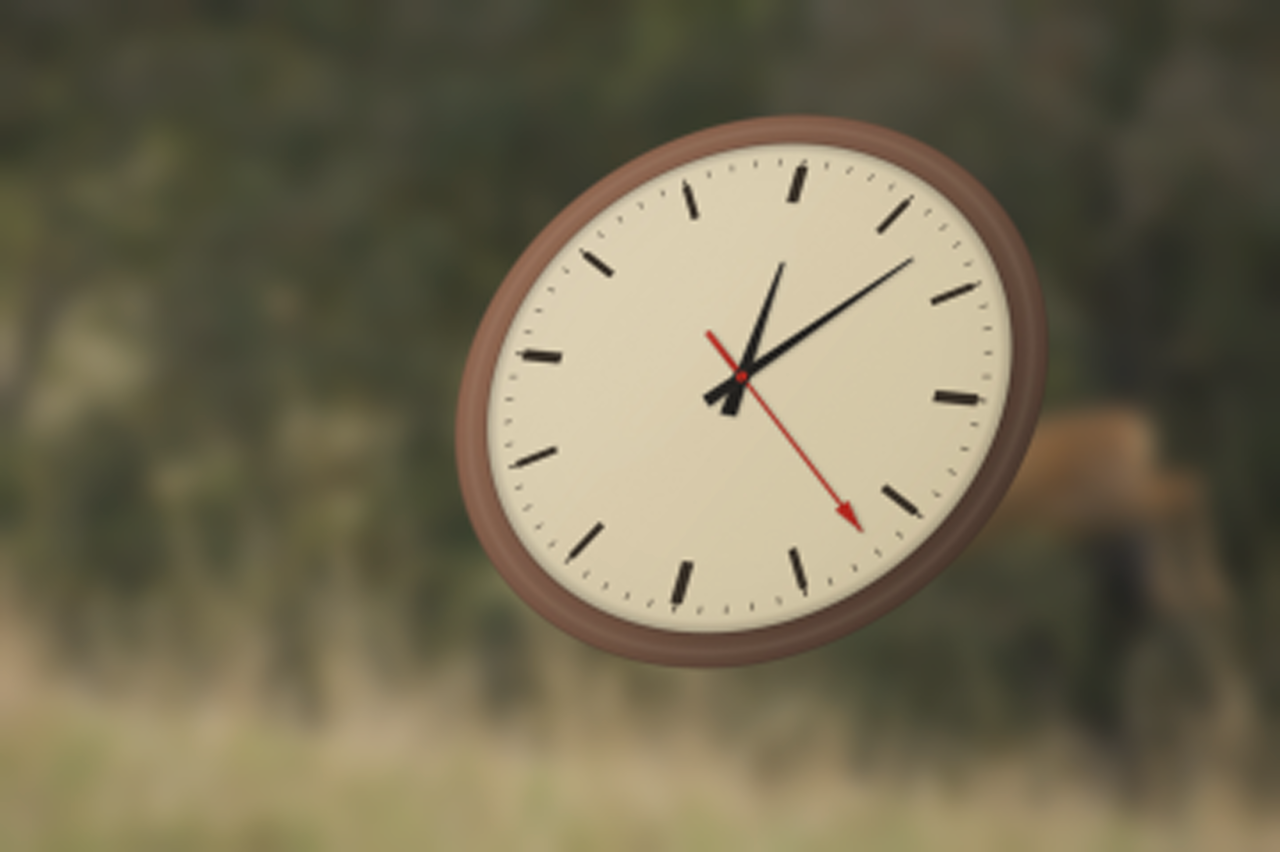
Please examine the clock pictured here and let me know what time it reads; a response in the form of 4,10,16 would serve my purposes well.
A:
12,07,22
